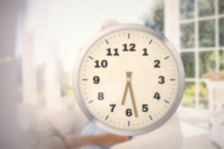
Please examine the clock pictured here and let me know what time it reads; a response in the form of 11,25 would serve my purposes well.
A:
6,28
